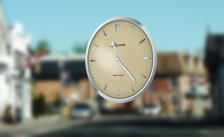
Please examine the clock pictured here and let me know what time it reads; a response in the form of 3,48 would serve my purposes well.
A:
11,23
